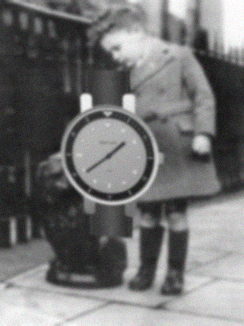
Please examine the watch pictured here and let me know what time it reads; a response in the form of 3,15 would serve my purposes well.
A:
1,39
